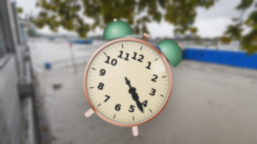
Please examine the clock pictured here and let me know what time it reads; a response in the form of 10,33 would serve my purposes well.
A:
4,22
